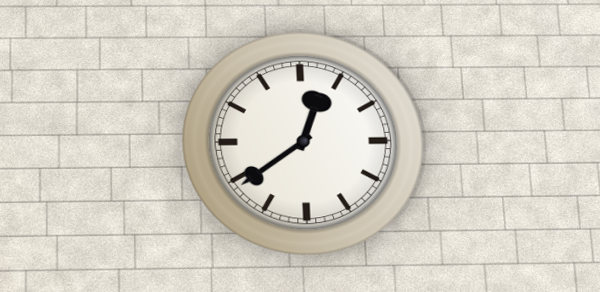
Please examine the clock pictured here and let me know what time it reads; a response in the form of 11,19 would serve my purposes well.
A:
12,39
